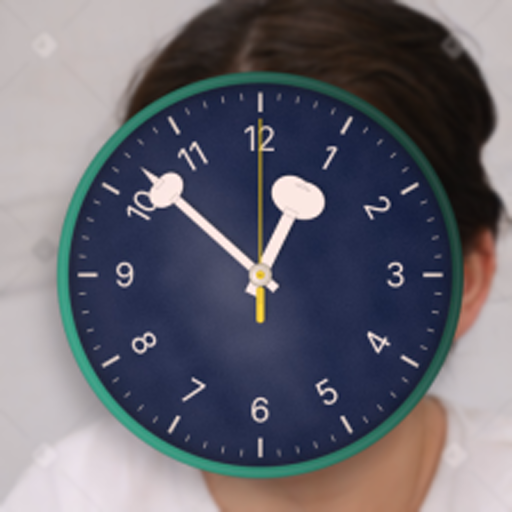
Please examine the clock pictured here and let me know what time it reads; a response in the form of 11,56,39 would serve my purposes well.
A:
12,52,00
